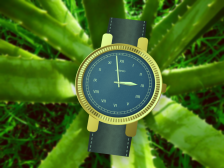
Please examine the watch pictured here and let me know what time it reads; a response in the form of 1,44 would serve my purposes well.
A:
2,58
